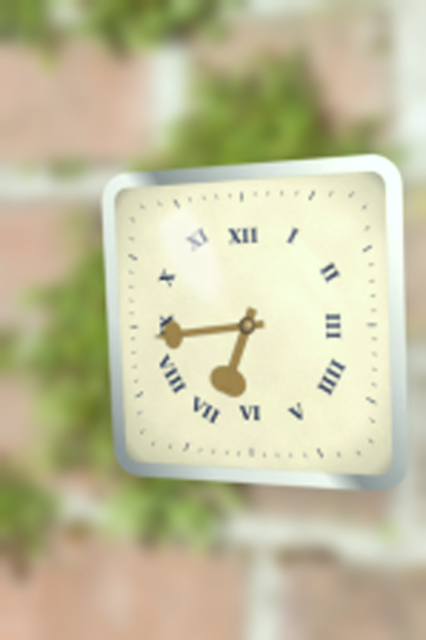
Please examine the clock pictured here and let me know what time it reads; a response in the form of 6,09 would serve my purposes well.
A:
6,44
